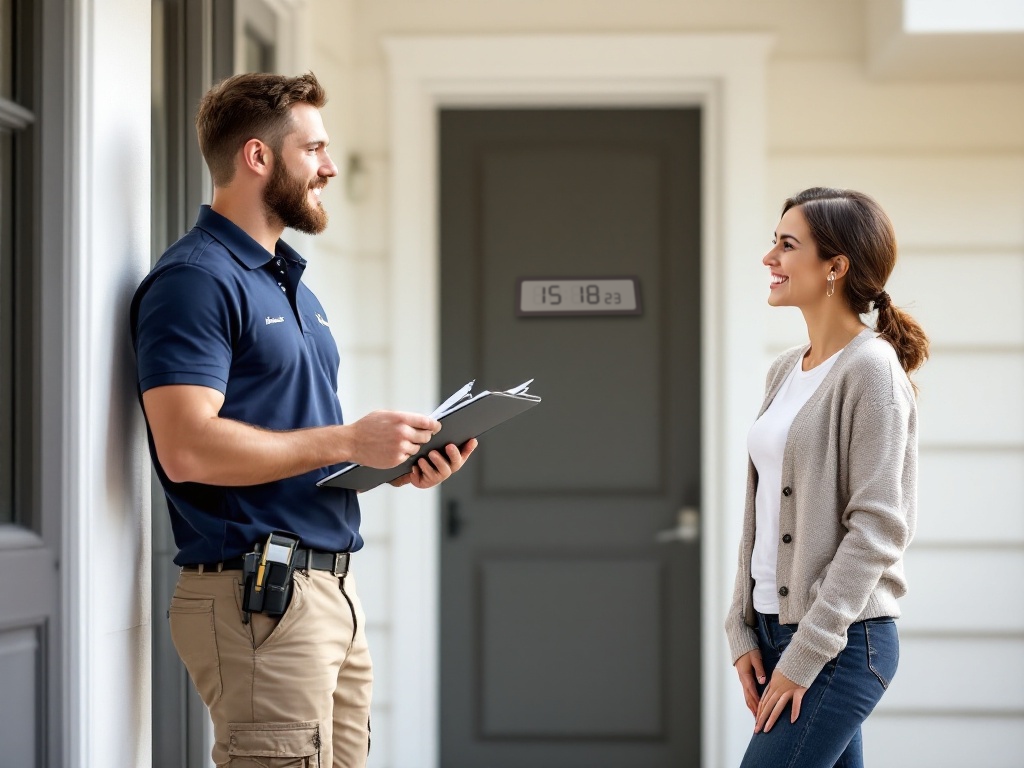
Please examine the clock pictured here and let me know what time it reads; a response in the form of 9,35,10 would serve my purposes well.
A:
15,18,23
